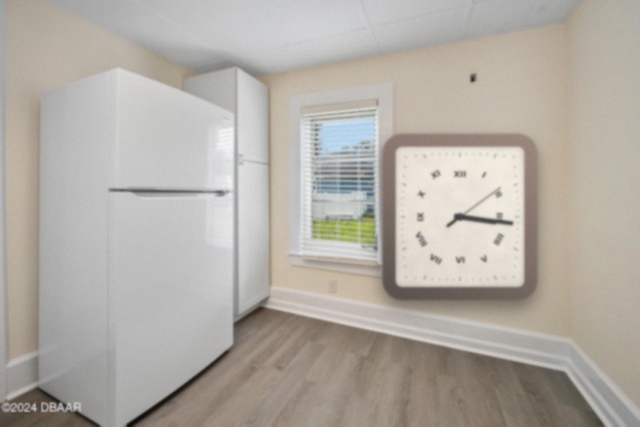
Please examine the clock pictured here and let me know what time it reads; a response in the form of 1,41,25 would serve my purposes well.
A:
3,16,09
